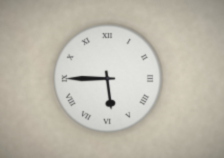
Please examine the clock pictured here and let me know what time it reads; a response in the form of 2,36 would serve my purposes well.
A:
5,45
